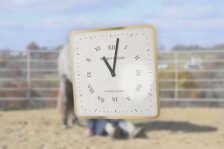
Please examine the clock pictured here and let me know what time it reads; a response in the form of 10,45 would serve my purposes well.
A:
11,02
